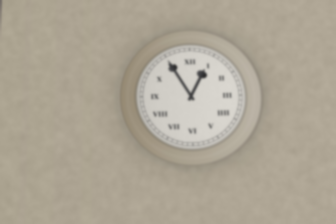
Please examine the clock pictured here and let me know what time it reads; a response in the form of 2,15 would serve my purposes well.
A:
12,55
